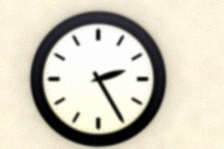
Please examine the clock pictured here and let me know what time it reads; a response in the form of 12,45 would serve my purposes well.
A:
2,25
